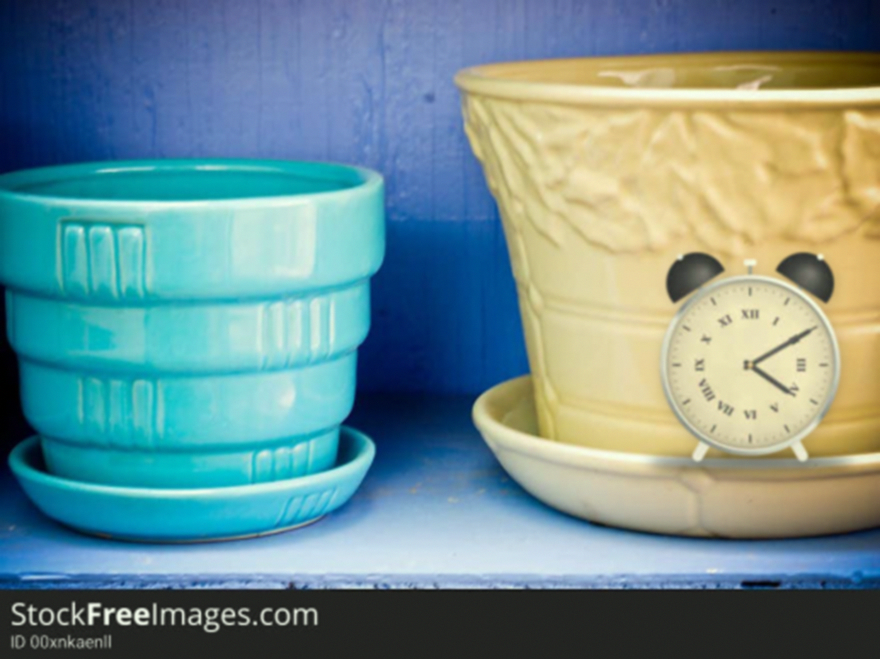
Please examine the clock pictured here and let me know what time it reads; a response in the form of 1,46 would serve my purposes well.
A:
4,10
